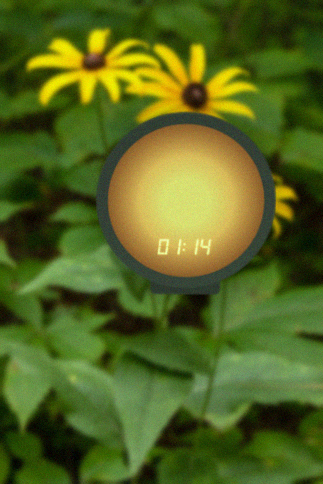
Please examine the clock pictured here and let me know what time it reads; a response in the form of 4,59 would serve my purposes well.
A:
1,14
